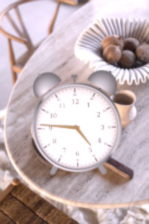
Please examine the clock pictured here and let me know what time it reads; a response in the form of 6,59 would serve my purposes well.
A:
4,46
